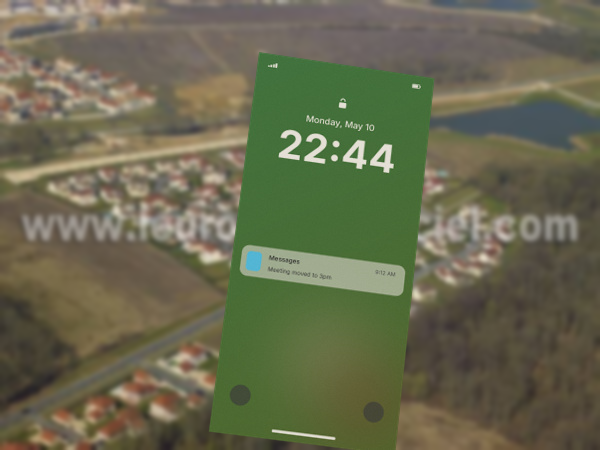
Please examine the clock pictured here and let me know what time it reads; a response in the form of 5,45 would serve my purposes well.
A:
22,44
